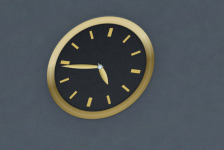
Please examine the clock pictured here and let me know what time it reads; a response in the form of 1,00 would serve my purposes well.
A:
4,44
